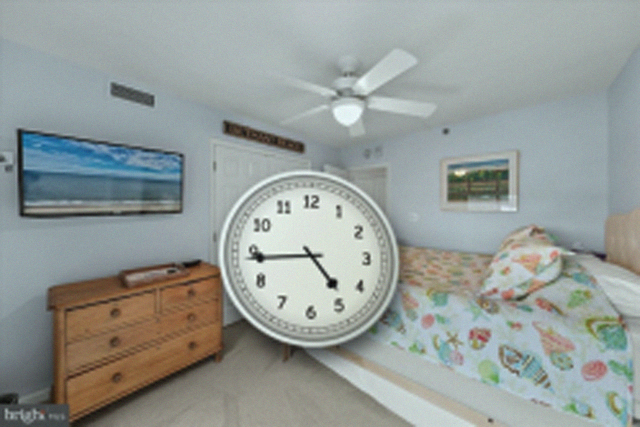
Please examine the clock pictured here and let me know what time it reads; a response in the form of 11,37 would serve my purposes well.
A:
4,44
